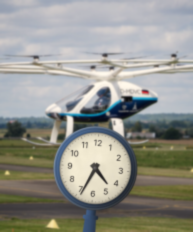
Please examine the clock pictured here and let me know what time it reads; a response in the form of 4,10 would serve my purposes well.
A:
4,34
